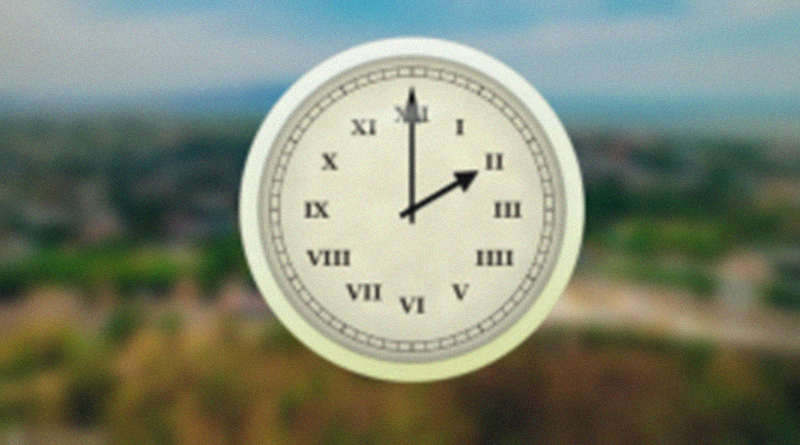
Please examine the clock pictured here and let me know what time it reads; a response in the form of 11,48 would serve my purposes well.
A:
2,00
